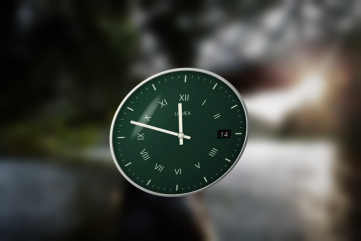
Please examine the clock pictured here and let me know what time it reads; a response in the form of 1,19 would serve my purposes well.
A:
11,48
